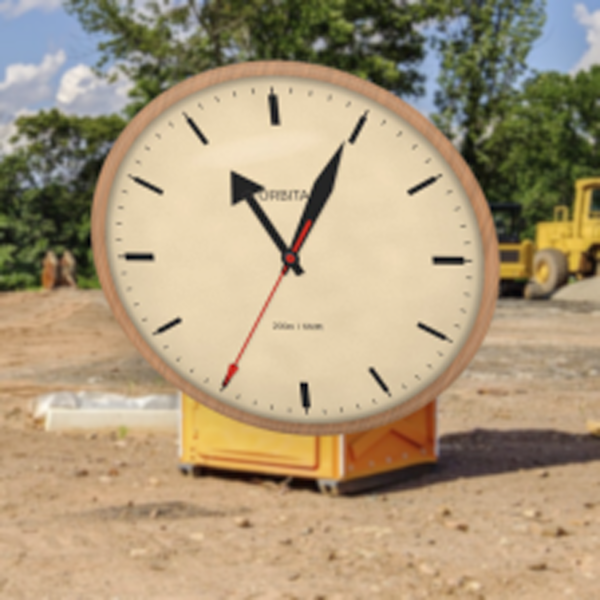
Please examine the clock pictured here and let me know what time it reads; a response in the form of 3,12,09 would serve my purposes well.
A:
11,04,35
